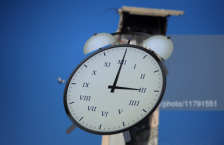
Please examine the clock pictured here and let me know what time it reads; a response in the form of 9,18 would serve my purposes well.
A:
3,00
